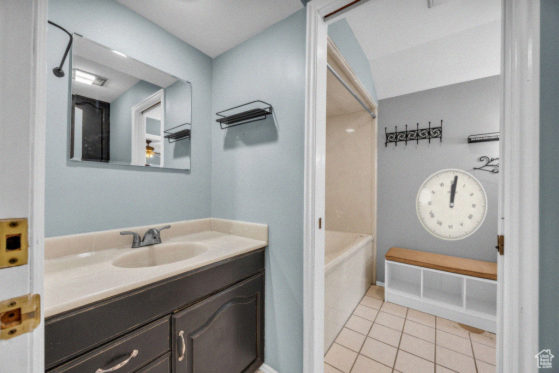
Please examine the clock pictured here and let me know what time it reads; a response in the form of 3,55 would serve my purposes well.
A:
12,01
